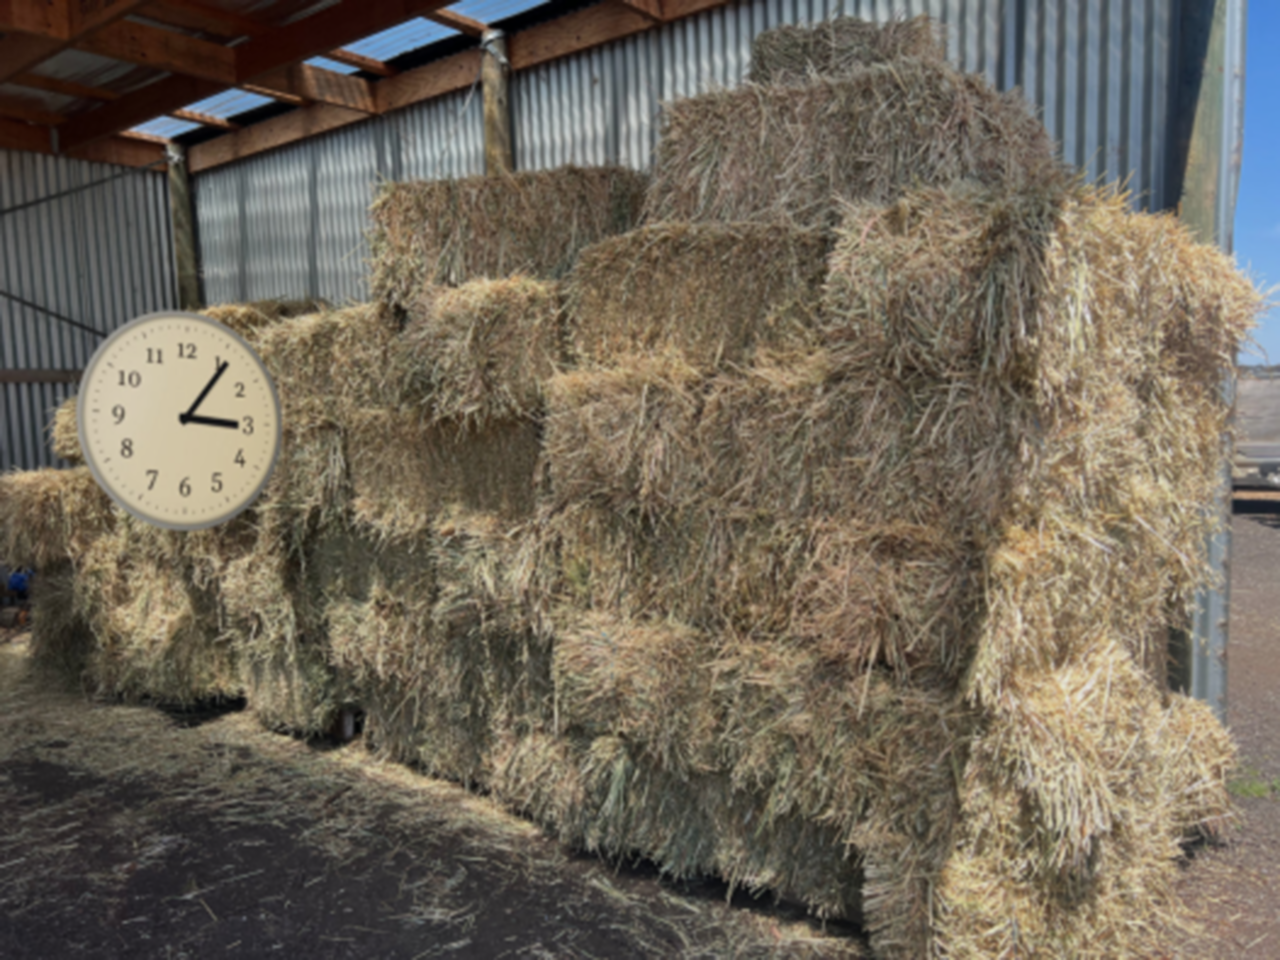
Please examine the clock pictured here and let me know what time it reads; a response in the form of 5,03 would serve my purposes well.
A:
3,06
